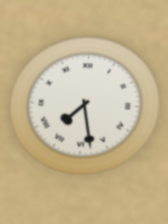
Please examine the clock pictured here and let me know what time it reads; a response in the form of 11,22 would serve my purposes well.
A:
7,28
